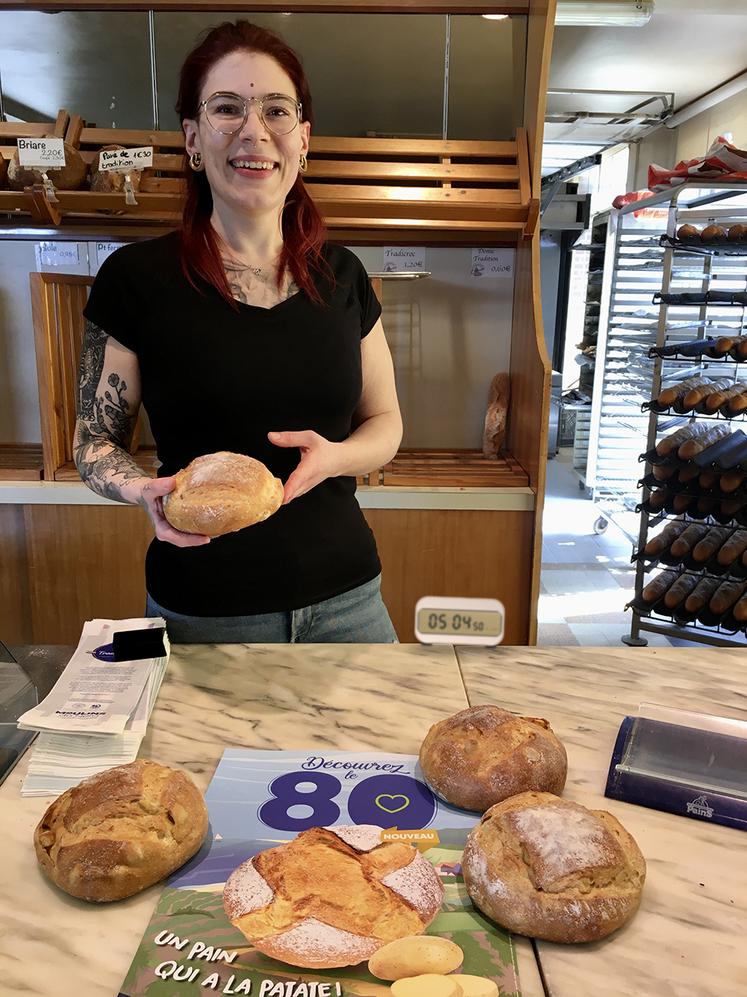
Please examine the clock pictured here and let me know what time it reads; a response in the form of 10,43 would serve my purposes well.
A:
5,04
